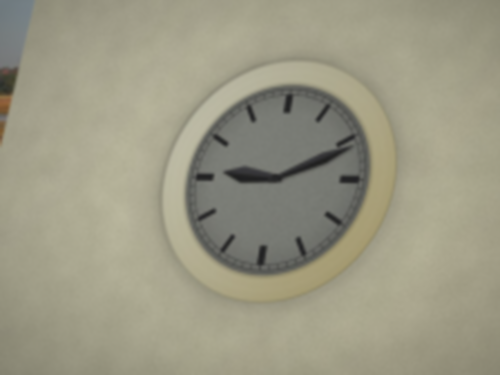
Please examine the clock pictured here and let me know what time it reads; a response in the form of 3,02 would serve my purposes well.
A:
9,11
